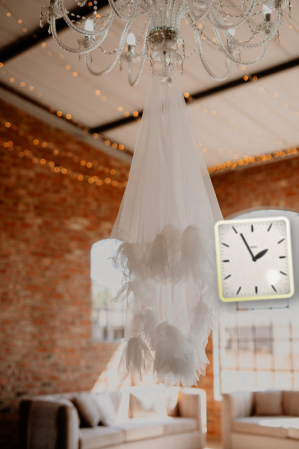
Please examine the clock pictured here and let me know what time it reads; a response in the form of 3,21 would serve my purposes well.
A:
1,56
